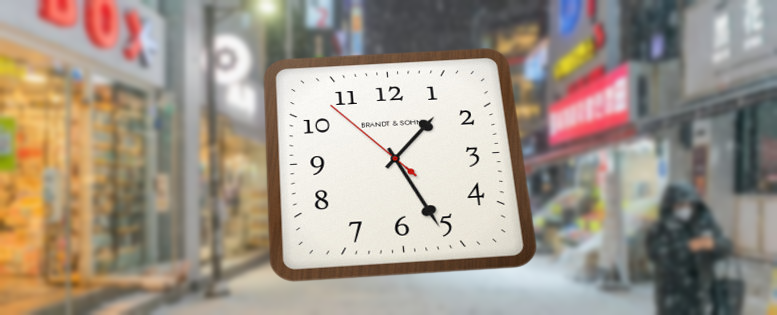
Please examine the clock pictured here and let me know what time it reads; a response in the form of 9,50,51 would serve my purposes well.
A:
1,25,53
